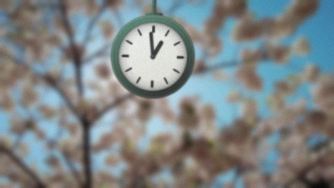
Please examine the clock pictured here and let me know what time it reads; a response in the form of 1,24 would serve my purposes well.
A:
12,59
